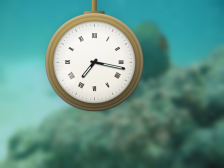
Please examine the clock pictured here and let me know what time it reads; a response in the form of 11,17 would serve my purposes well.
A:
7,17
